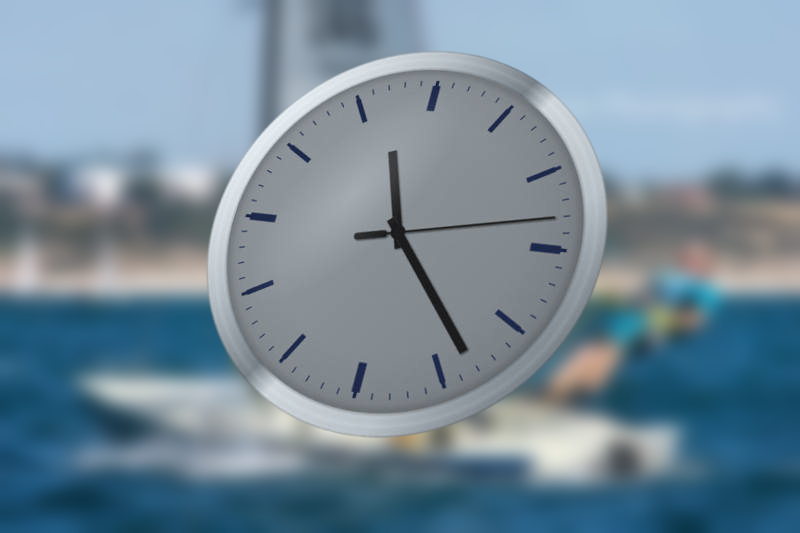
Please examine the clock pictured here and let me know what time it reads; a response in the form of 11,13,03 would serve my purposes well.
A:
11,23,13
